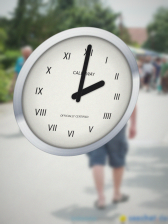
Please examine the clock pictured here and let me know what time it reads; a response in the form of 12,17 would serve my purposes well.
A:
2,00
